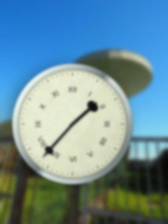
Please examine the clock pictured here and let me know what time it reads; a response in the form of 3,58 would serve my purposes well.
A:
1,37
